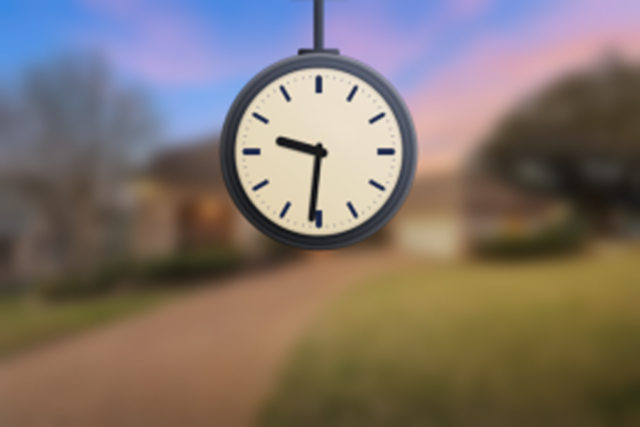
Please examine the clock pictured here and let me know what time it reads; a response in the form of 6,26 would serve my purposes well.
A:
9,31
